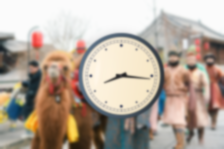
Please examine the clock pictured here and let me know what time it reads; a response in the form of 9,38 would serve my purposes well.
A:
8,16
